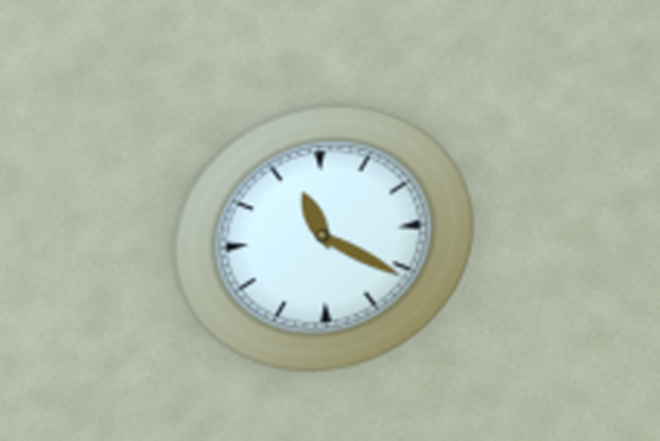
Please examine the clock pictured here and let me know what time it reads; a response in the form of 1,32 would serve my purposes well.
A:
11,21
